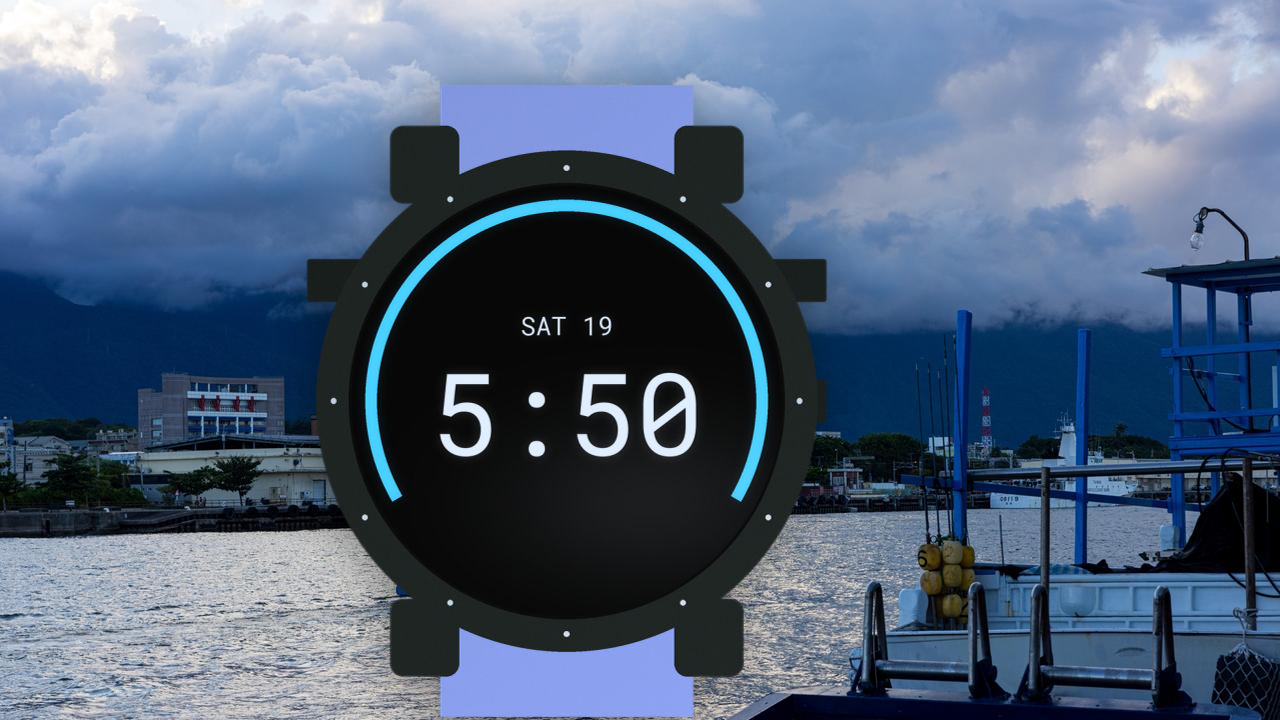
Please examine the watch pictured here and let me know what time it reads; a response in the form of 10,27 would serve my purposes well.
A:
5,50
